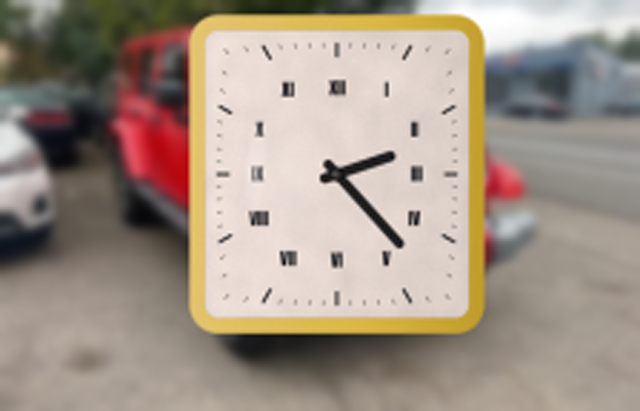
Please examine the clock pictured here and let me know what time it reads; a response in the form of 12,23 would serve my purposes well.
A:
2,23
